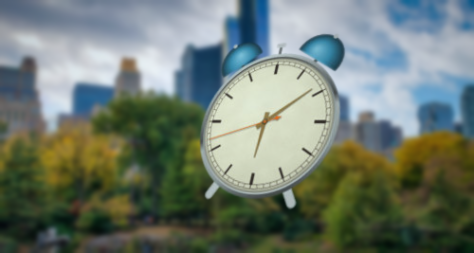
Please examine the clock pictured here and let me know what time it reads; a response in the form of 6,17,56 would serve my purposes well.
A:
6,08,42
